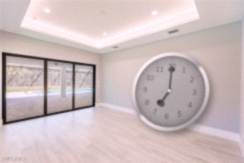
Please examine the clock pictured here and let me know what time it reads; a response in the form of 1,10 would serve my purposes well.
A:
7,00
